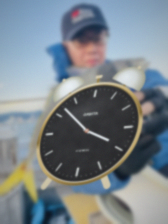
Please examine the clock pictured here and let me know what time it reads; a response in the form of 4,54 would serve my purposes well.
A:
3,52
